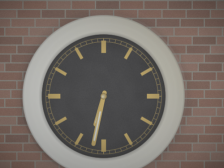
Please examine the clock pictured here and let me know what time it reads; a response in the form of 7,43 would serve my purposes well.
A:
6,32
